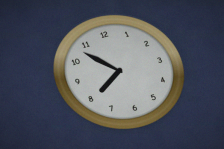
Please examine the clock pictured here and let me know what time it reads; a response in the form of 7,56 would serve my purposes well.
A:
7,53
